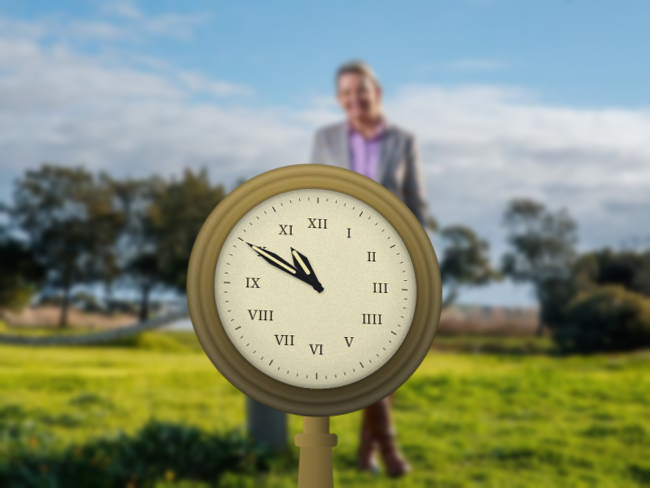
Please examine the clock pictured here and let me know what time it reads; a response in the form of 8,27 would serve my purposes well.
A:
10,50
